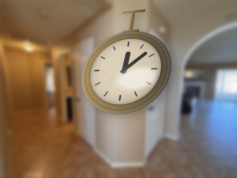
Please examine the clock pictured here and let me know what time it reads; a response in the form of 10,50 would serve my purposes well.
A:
12,08
